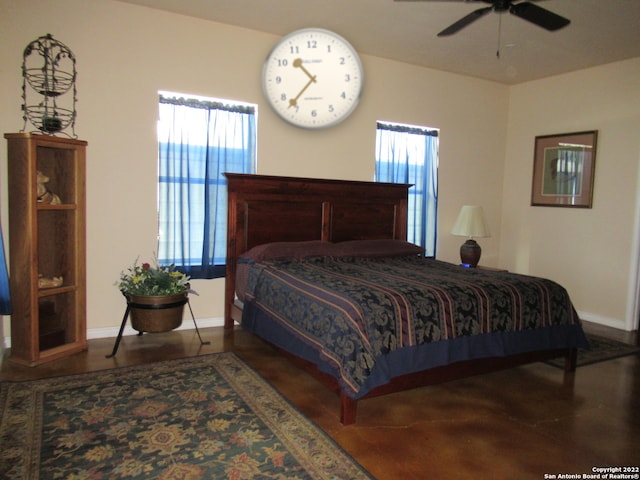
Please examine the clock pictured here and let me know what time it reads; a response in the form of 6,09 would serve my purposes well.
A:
10,37
